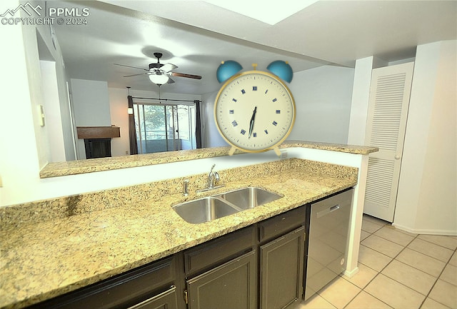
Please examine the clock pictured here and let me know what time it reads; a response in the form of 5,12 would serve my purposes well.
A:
6,32
